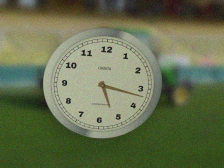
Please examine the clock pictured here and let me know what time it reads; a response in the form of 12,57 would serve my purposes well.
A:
5,17
